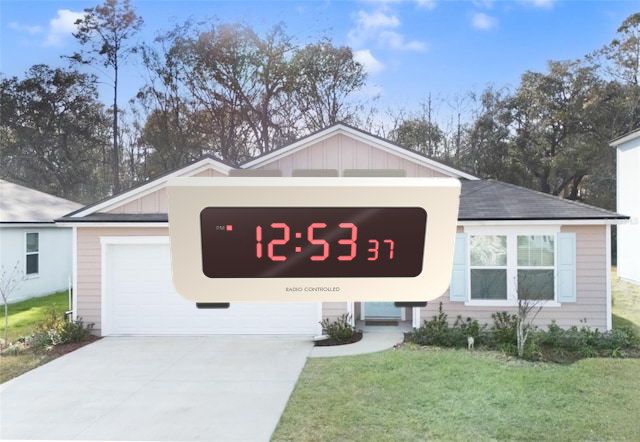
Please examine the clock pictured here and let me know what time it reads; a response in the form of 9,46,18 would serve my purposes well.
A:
12,53,37
